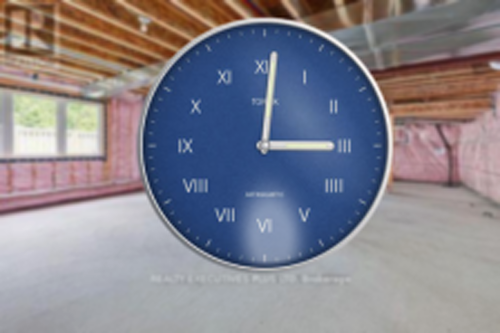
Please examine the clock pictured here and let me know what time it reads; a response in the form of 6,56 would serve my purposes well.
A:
3,01
